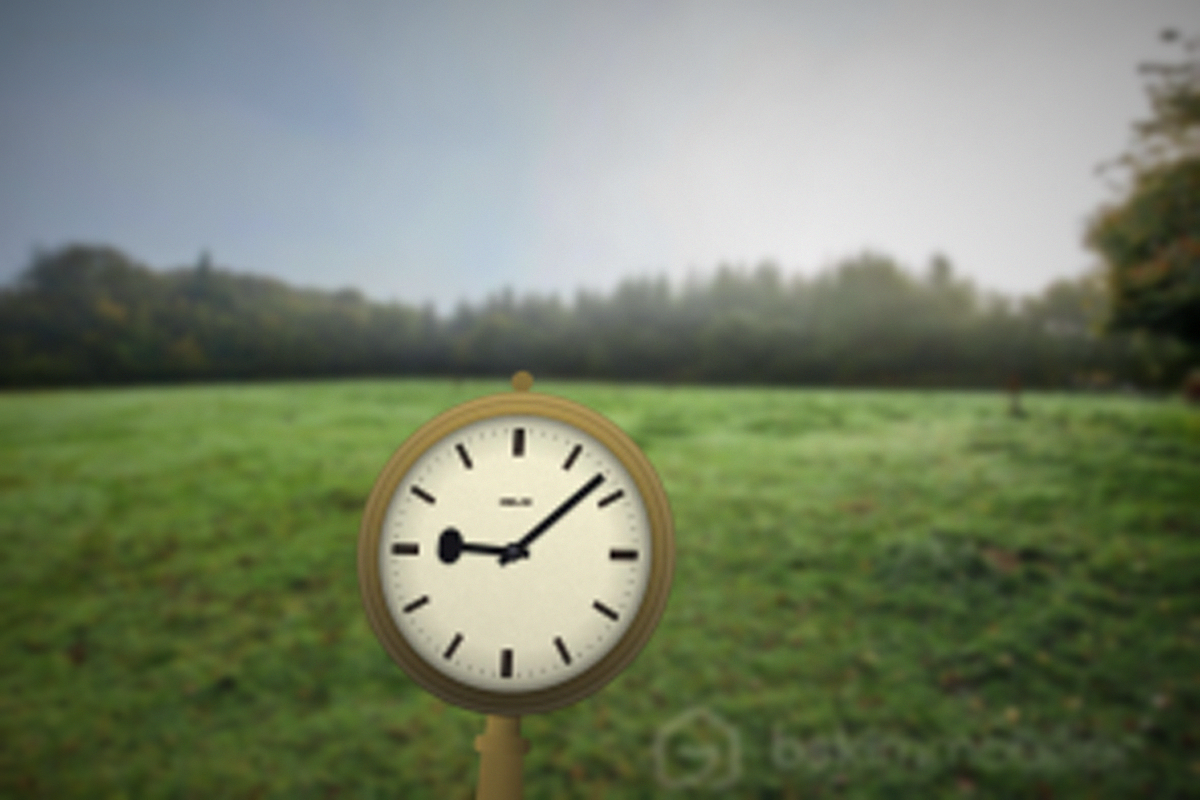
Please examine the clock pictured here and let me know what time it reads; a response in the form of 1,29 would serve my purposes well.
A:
9,08
